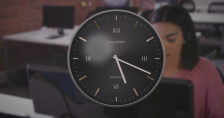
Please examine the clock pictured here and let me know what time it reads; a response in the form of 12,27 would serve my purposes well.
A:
5,19
